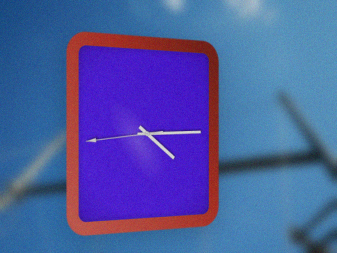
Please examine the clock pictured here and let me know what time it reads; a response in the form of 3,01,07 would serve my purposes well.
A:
4,14,44
